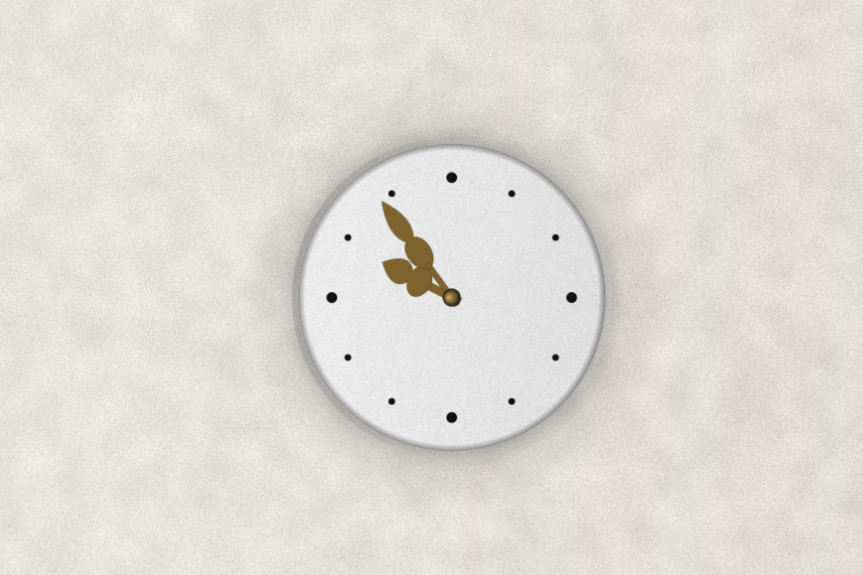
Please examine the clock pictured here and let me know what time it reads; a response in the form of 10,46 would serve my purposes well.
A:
9,54
